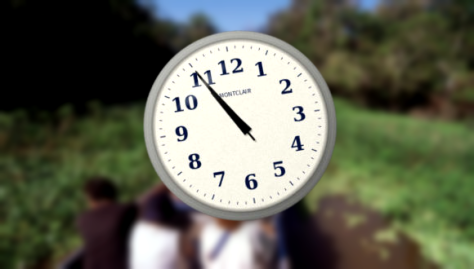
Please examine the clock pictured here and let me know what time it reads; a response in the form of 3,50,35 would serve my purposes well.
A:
10,54,55
